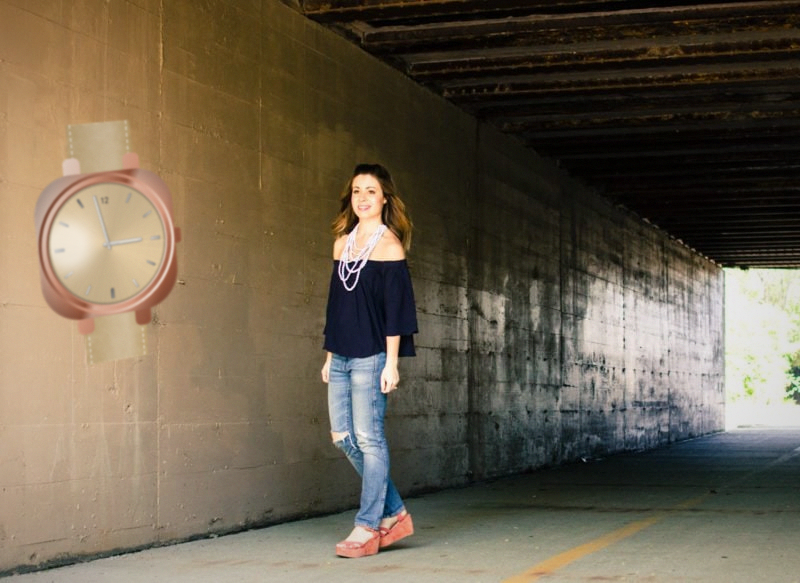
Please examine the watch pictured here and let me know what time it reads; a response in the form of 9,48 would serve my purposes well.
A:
2,58
